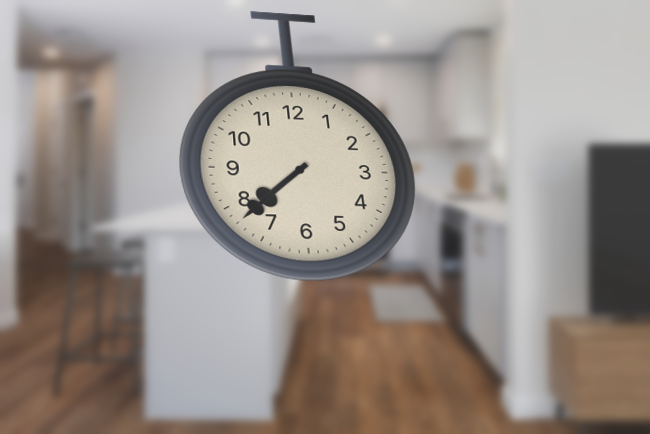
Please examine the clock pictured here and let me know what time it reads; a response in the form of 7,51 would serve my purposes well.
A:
7,38
